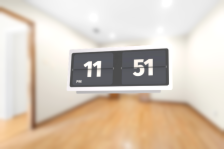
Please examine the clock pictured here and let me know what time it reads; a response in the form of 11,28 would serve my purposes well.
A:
11,51
